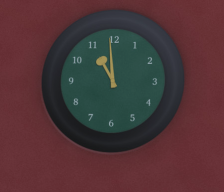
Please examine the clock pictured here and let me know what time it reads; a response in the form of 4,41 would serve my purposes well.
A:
10,59
